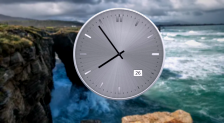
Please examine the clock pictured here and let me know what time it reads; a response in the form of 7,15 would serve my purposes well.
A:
7,54
